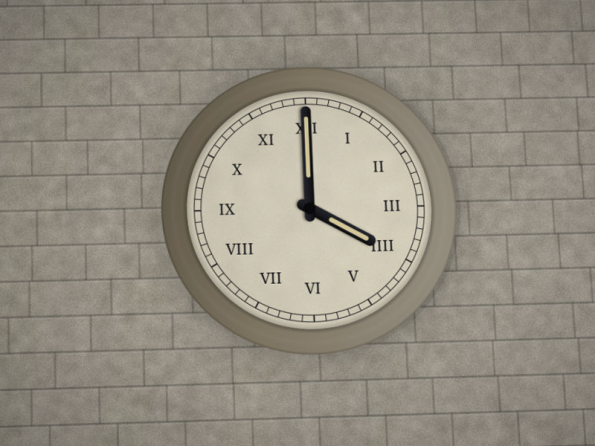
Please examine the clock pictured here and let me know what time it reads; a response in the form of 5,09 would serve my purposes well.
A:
4,00
